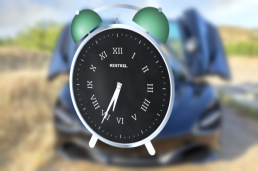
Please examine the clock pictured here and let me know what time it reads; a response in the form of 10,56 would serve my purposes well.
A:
6,35
